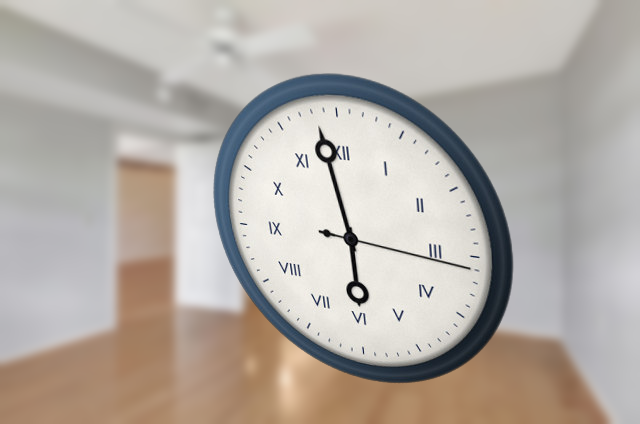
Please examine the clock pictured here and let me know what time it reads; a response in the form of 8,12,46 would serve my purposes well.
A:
5,58,16
